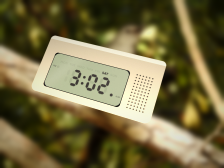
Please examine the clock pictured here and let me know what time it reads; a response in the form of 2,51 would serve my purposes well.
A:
3,02
